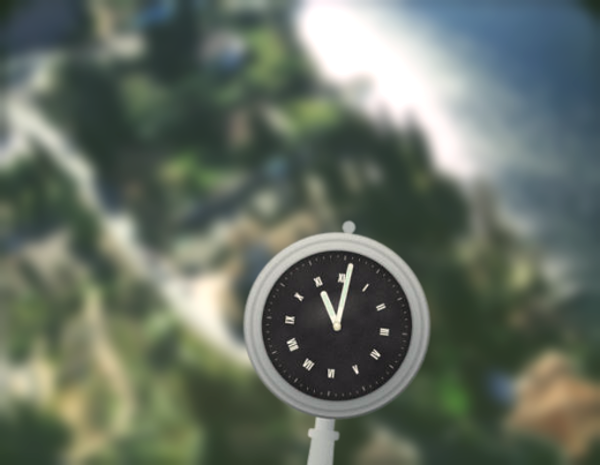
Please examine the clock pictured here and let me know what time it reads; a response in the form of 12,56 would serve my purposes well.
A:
11,01
